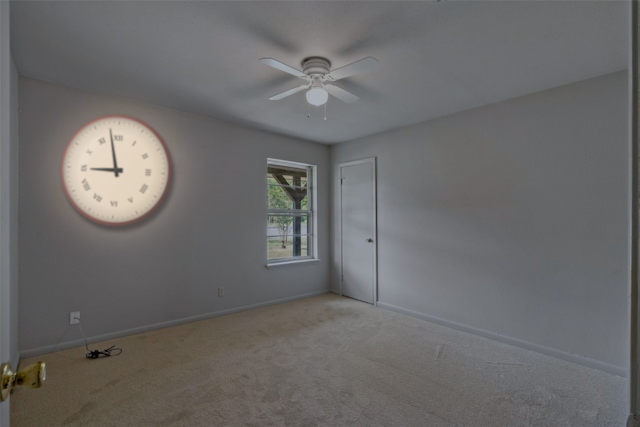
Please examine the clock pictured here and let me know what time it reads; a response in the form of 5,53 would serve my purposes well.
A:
8,58
